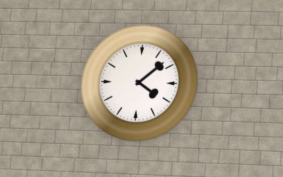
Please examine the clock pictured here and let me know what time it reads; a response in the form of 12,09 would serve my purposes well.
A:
4,08
